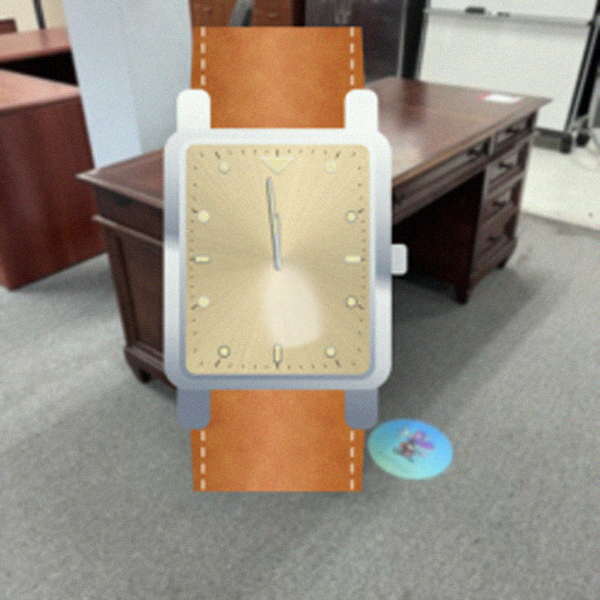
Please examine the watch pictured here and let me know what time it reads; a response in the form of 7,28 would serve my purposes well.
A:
11,59
